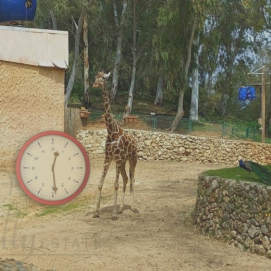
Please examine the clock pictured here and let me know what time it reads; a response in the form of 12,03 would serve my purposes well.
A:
12,29
